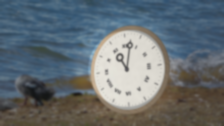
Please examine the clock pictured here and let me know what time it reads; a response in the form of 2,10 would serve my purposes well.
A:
11,02
